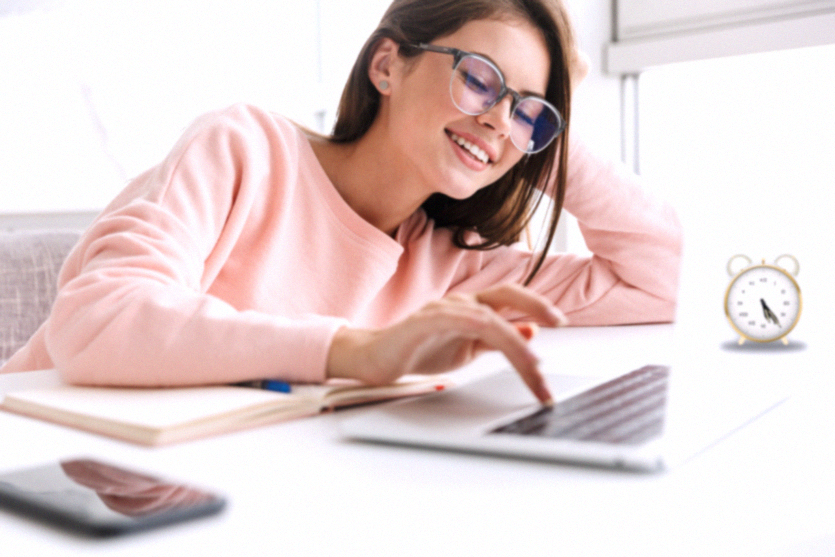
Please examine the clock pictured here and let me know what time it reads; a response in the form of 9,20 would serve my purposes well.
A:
5,24
